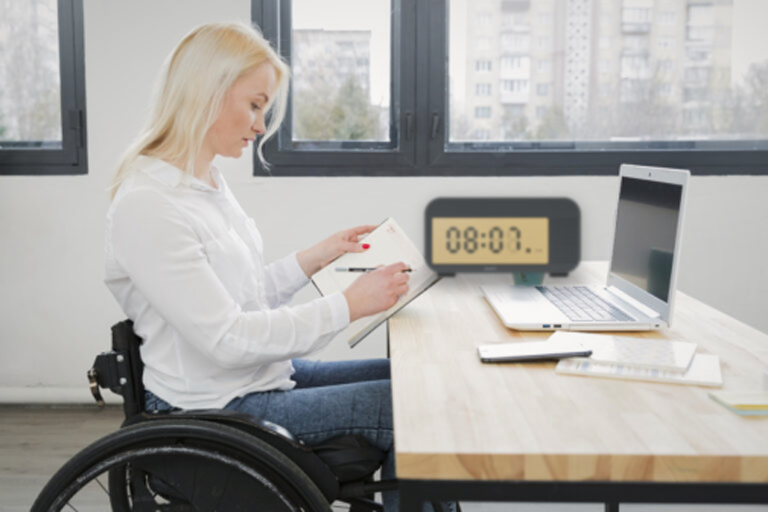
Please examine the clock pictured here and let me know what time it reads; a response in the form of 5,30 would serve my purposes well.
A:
8,07
